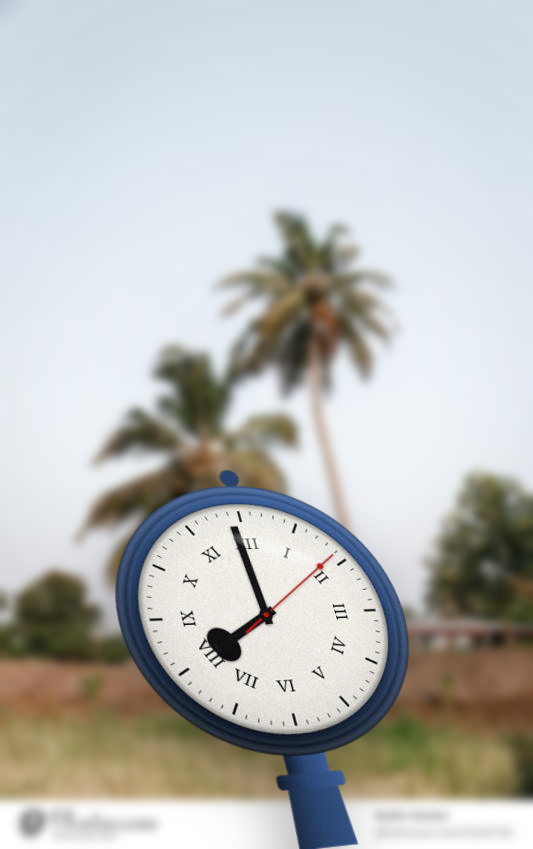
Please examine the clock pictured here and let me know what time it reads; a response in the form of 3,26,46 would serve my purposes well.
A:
7,59,09
